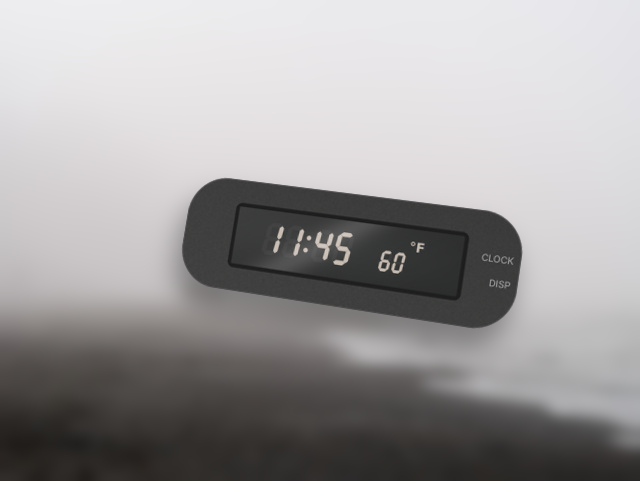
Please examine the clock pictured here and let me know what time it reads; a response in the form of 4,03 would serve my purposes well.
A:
11,45
